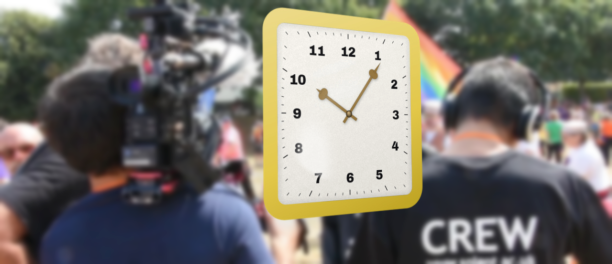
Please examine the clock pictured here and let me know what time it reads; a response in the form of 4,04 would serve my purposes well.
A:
10,06
